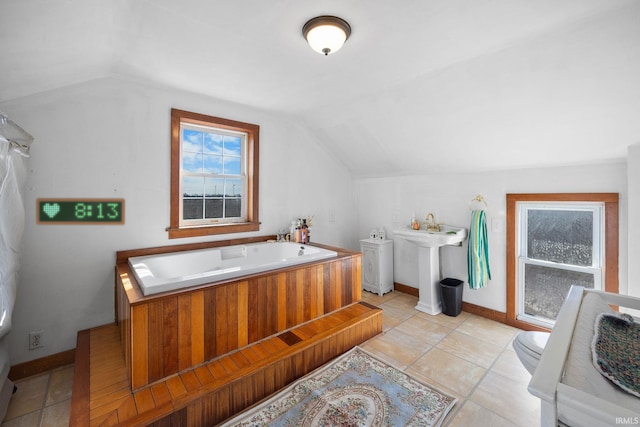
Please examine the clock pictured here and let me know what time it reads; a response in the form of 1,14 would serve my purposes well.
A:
8,13
